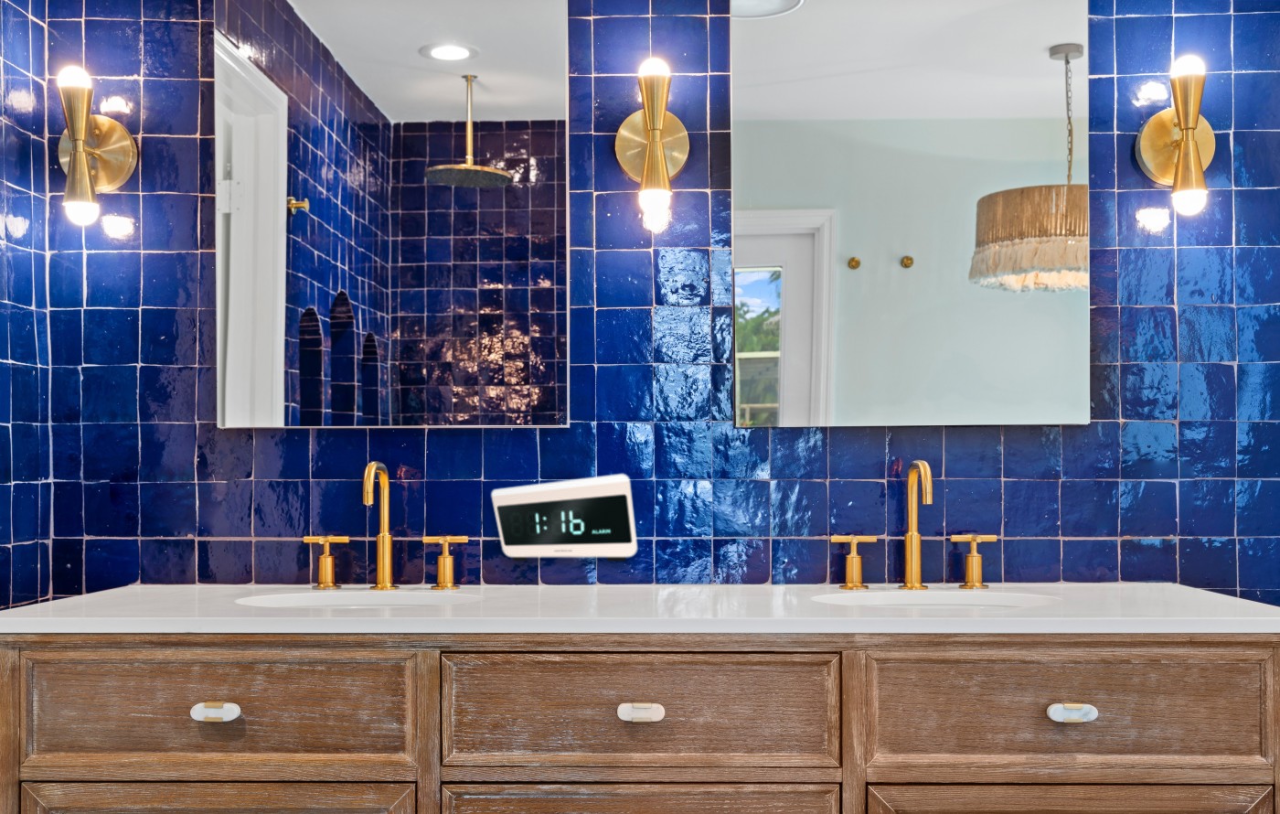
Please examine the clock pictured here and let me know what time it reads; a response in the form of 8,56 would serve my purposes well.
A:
1,16
